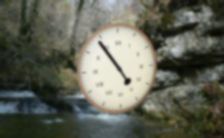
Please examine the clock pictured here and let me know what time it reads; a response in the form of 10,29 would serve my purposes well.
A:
4,54
